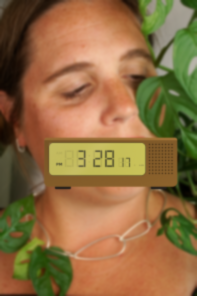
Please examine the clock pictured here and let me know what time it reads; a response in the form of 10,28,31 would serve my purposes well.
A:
3,28,17
